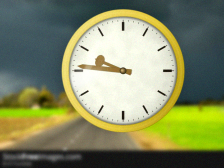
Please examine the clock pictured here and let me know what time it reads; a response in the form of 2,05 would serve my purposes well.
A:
9,46
